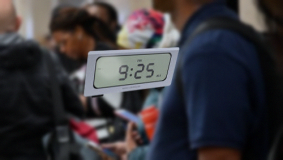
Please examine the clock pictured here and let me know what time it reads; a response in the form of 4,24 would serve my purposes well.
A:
9,25
